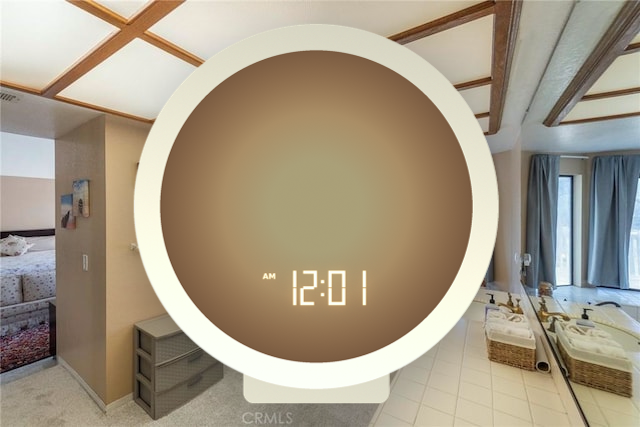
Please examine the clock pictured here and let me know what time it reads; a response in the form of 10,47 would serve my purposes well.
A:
12,01
